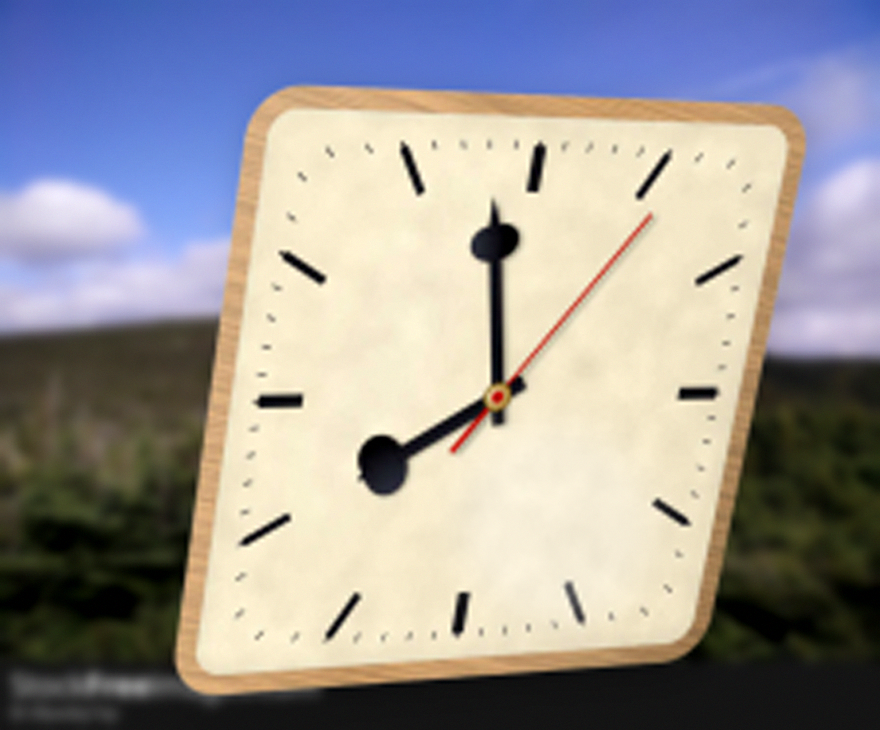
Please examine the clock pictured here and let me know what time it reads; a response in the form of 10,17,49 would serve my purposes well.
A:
7,58,06
